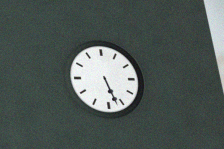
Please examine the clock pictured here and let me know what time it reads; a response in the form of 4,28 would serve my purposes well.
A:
5,27
